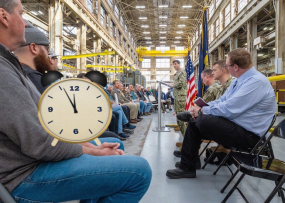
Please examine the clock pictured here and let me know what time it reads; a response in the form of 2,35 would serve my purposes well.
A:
11,56
